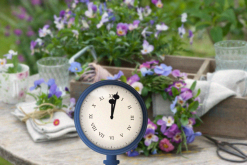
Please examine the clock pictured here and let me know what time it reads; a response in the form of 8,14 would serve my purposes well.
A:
12,02
